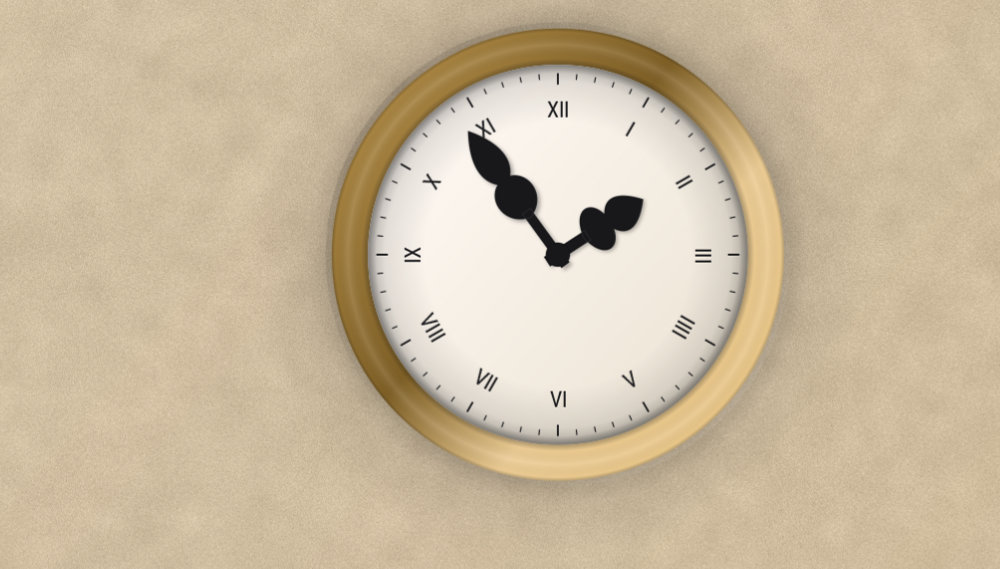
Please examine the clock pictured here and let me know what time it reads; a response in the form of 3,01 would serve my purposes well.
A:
1,54
